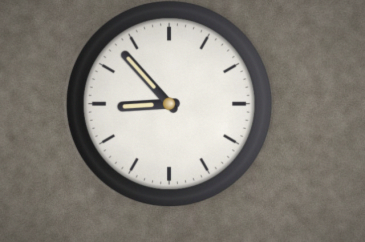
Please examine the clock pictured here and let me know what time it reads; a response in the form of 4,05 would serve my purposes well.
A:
8,53
